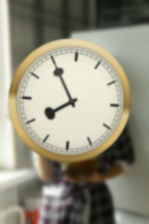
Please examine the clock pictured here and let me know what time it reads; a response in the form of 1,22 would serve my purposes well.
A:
7,55
